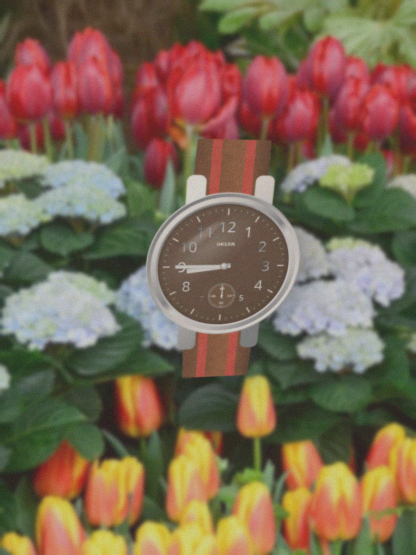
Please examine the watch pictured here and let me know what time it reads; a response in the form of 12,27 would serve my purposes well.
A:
8,45
